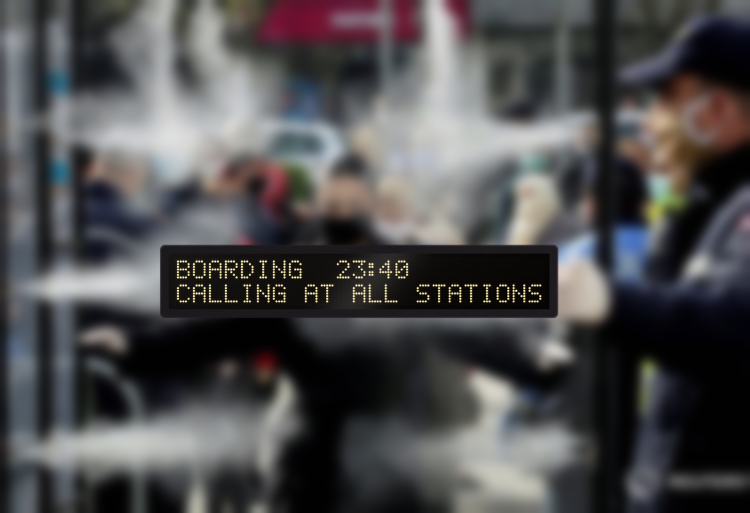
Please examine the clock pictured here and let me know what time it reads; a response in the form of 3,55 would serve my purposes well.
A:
23,40
